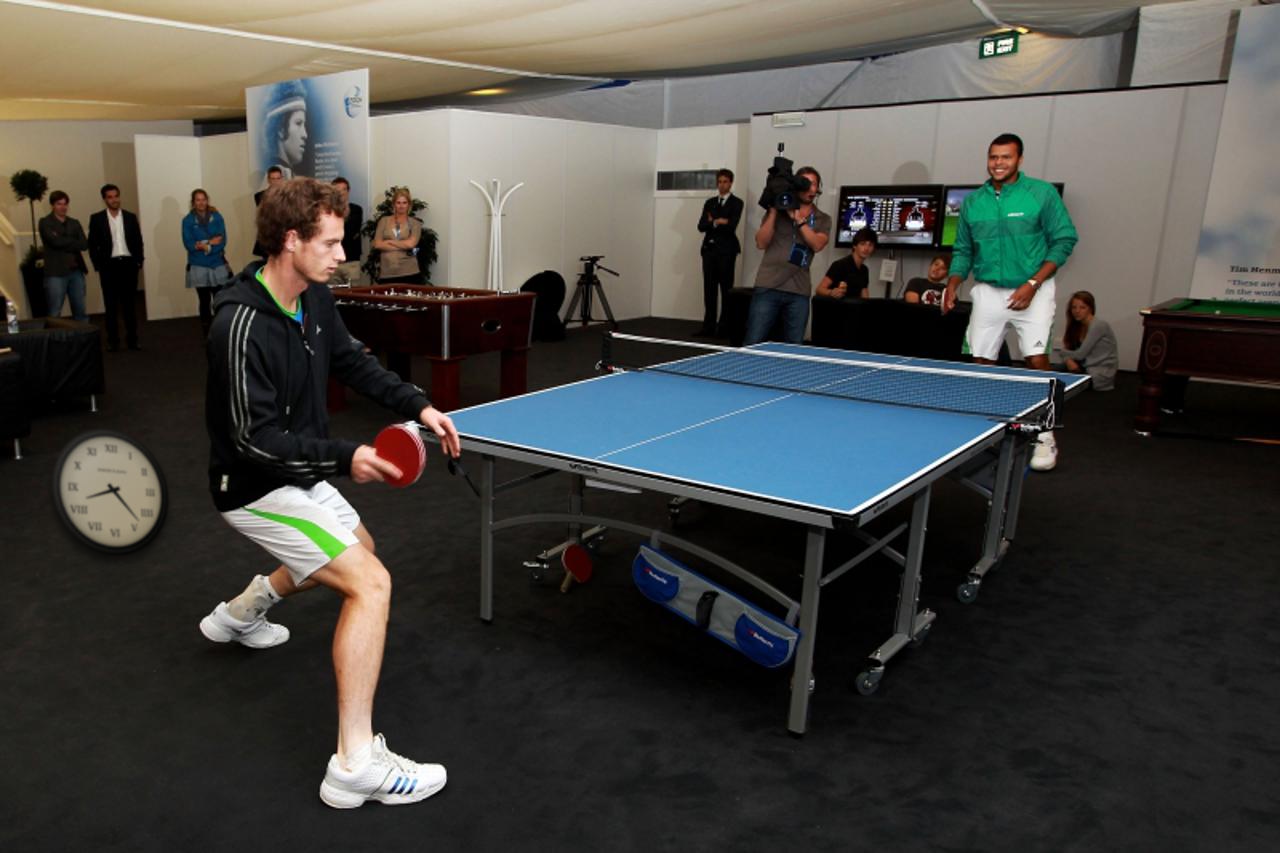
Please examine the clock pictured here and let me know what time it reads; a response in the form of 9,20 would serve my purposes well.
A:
8,23
